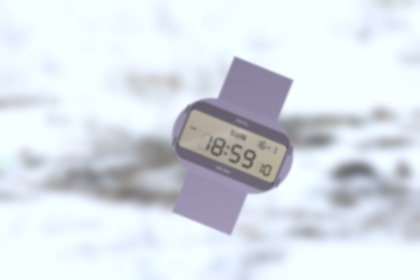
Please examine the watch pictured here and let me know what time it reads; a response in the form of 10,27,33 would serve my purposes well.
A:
18,59,10
